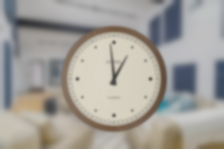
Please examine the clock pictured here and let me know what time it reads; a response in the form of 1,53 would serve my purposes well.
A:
12,59
